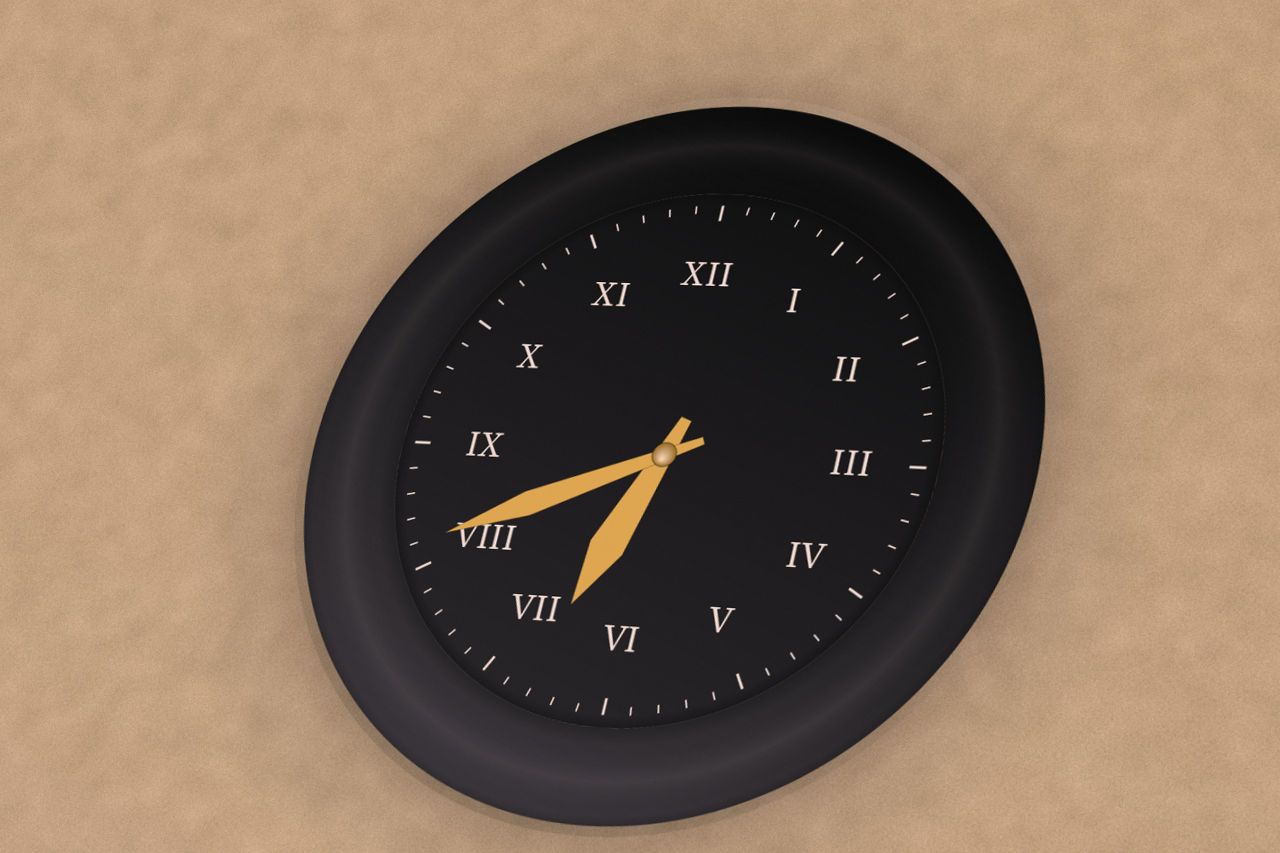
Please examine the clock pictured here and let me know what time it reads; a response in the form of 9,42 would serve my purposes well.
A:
6,41
